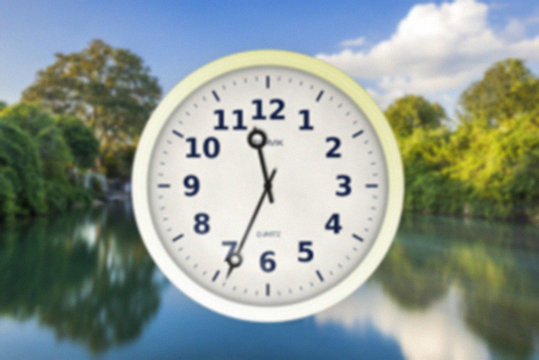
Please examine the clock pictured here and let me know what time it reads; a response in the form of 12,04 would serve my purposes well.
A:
11,34
